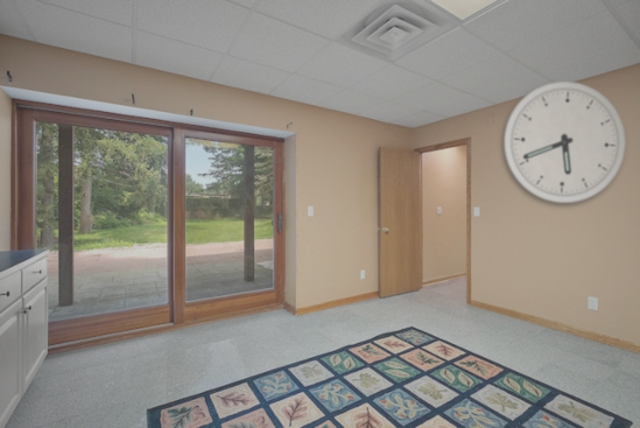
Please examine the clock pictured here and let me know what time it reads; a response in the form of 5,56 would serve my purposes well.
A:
5,41
